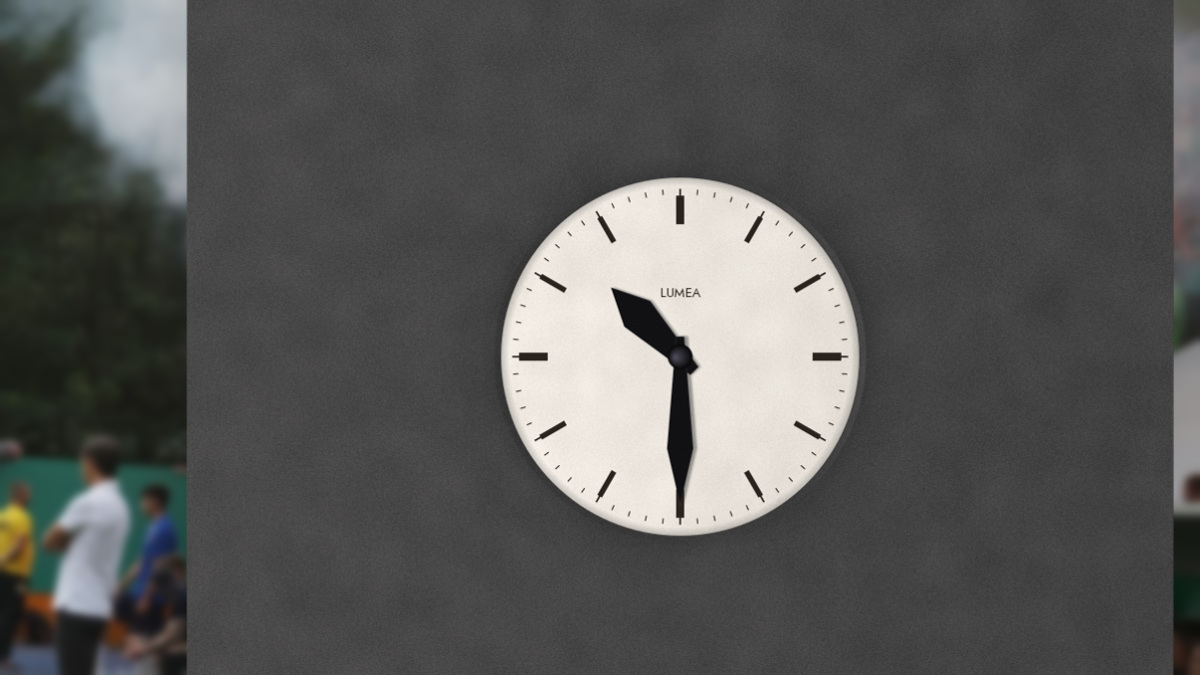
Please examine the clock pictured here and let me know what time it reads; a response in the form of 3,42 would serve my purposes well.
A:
10,30
